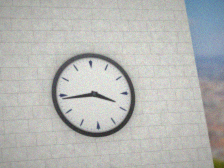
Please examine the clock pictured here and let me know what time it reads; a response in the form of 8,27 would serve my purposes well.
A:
3,44
